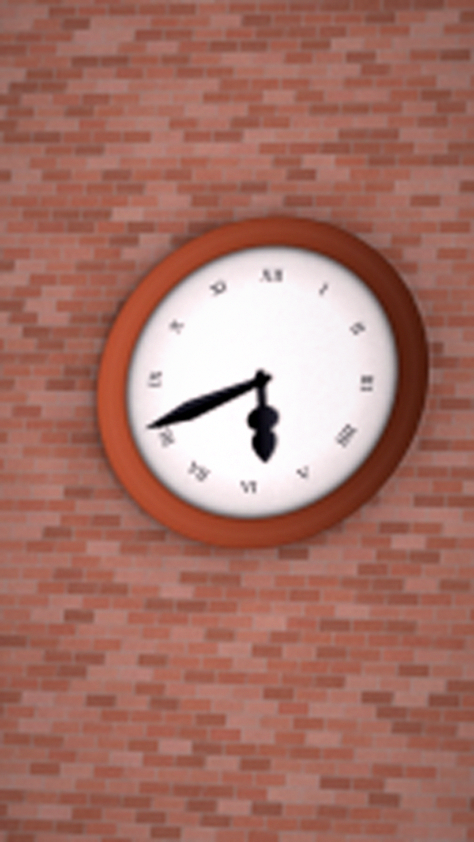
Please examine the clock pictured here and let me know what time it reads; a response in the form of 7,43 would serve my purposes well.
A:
5,41
